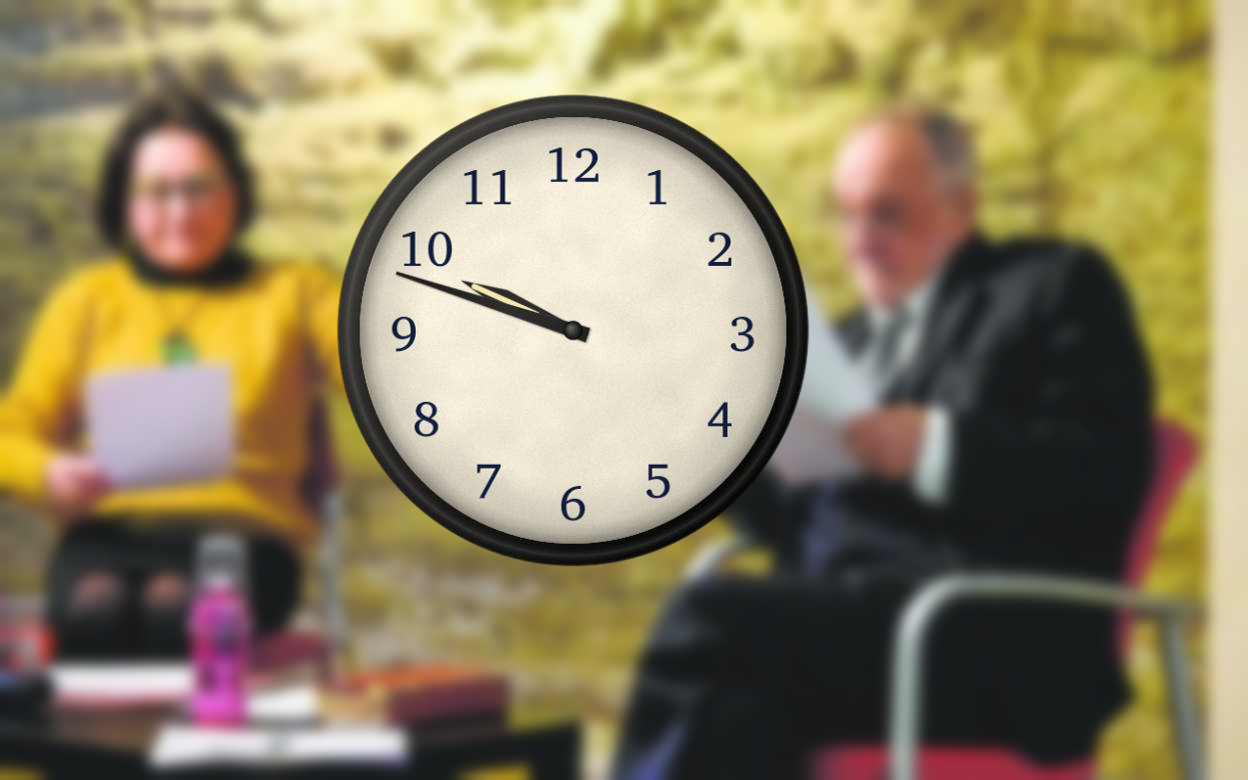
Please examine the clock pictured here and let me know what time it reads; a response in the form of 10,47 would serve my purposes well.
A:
9,48
